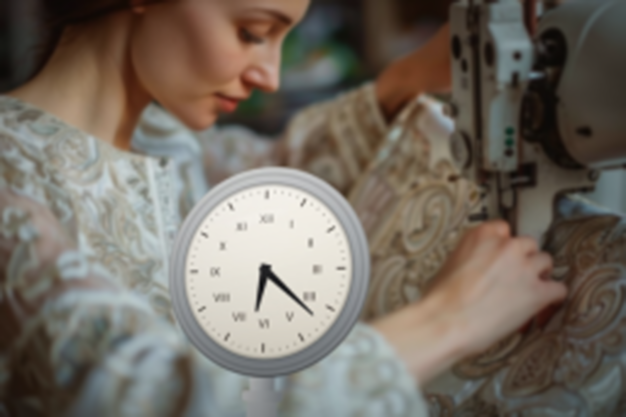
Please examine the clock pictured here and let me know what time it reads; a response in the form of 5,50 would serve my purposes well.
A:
6,22
